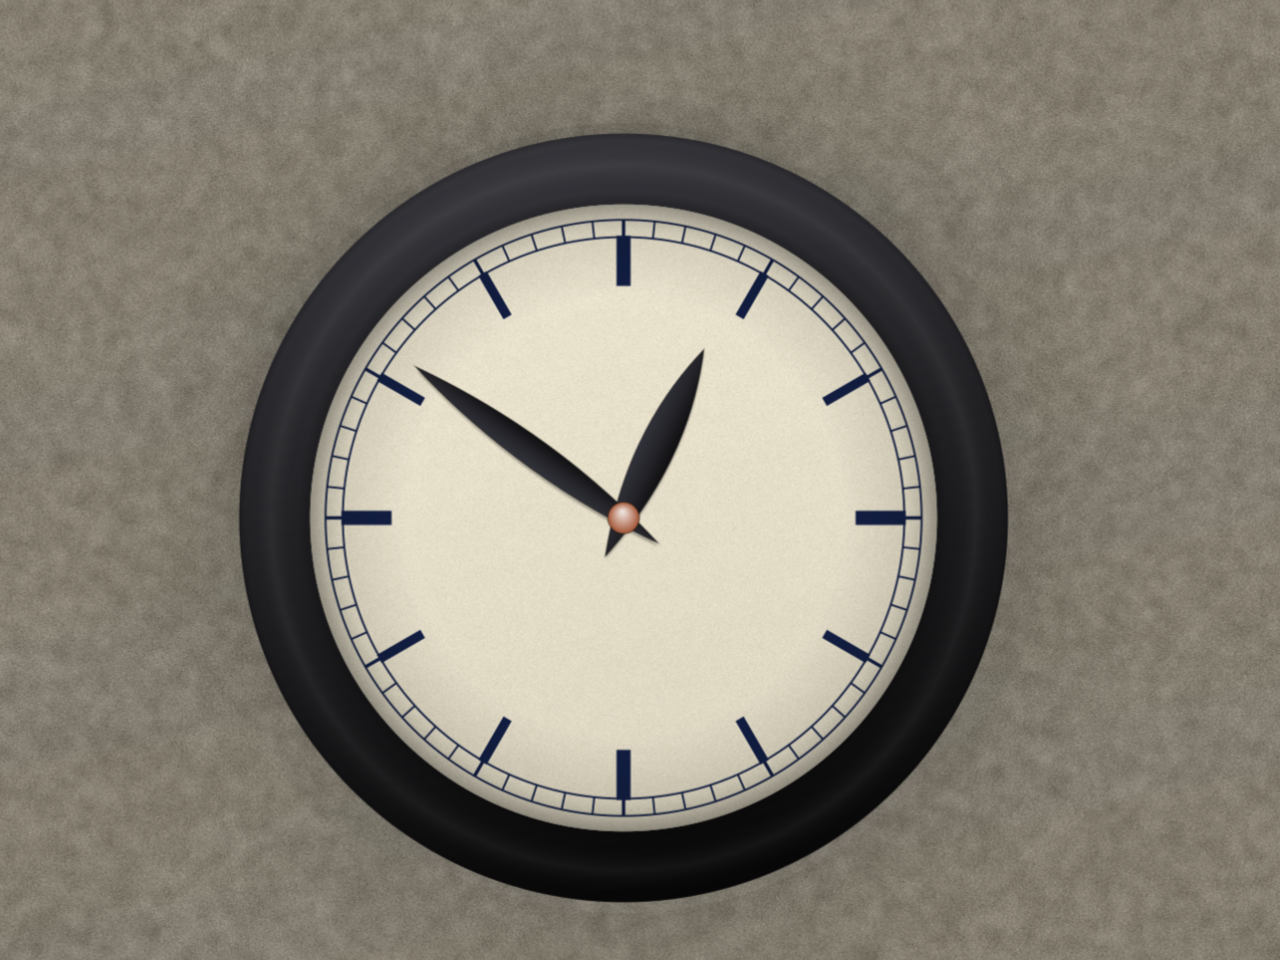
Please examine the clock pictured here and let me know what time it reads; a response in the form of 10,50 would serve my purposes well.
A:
12,51
